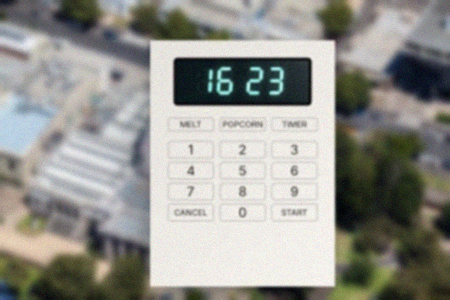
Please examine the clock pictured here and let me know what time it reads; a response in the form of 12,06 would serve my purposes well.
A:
16,23
